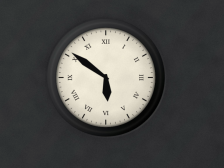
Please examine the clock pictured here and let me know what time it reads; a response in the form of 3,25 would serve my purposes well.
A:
5,51
